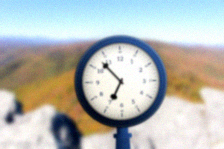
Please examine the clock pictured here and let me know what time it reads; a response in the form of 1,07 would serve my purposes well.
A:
6,53
